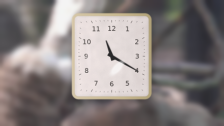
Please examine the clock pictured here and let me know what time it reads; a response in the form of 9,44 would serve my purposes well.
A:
11,20
